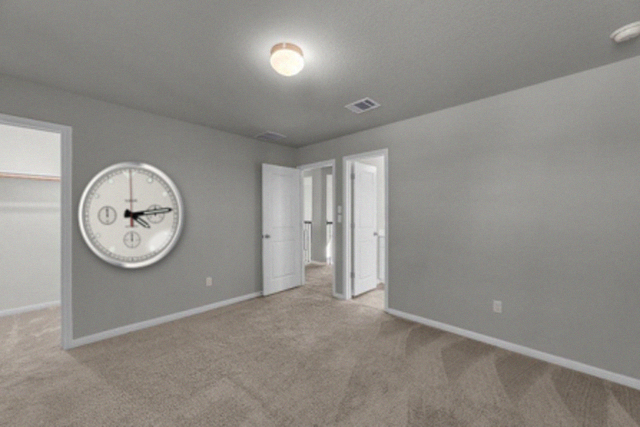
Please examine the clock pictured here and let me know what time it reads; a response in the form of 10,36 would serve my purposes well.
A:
4,14
